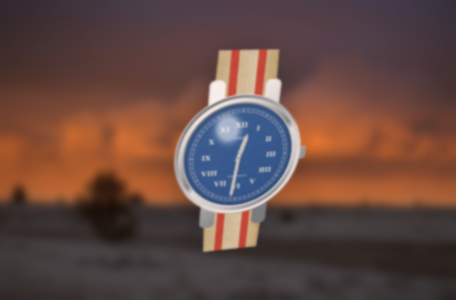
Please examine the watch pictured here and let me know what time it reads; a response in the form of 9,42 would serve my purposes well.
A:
12,31
